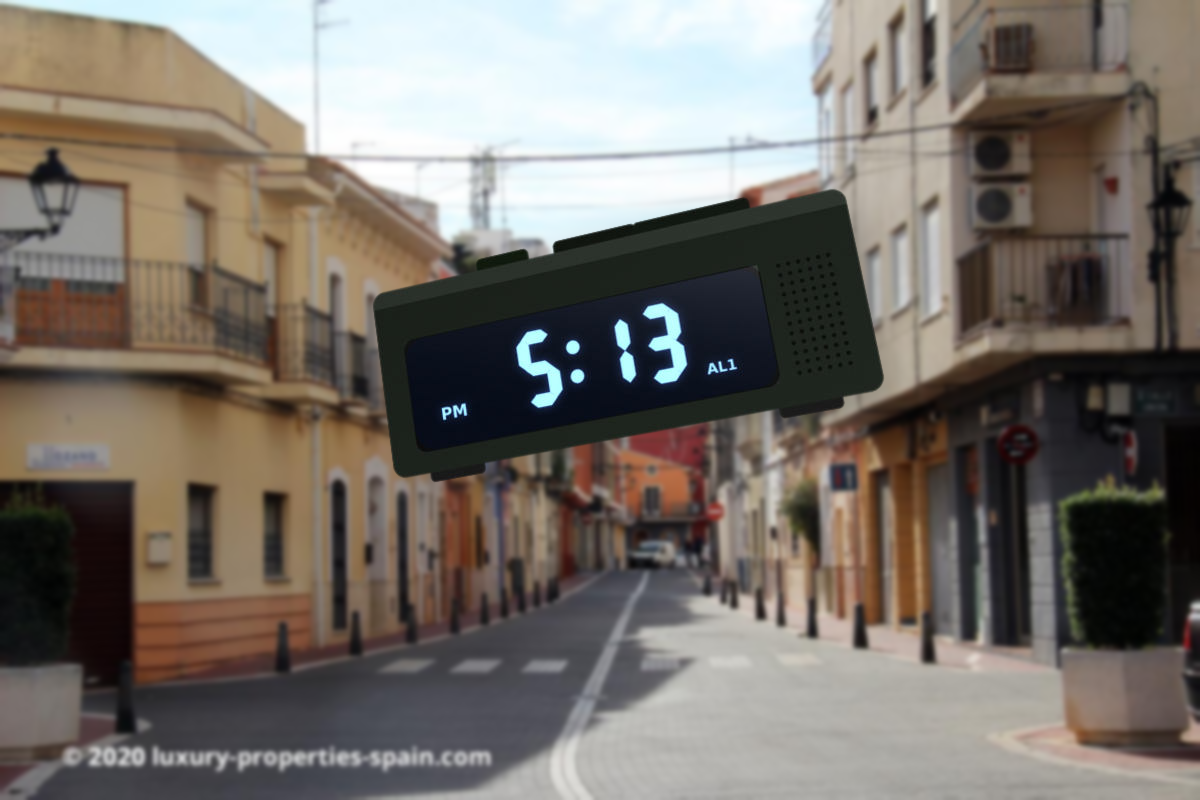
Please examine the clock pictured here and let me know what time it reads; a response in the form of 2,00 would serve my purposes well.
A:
5,13
